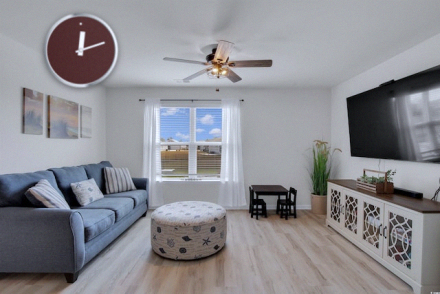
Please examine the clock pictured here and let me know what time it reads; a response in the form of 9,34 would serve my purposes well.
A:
12,12
